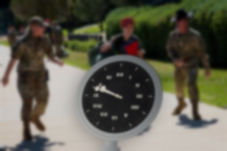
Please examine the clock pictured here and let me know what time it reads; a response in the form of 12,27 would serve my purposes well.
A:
9,48
